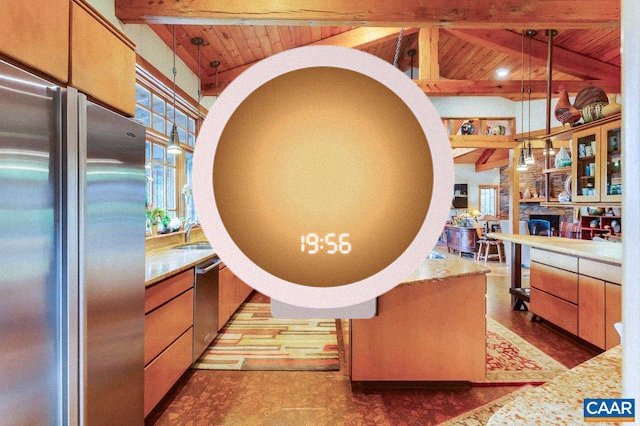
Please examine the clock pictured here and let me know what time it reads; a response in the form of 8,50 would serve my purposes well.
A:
19,56
